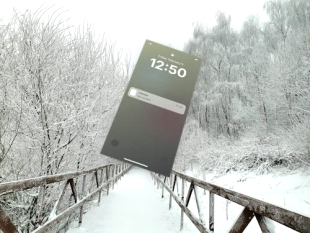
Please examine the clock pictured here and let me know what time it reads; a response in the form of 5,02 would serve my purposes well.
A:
12,50
